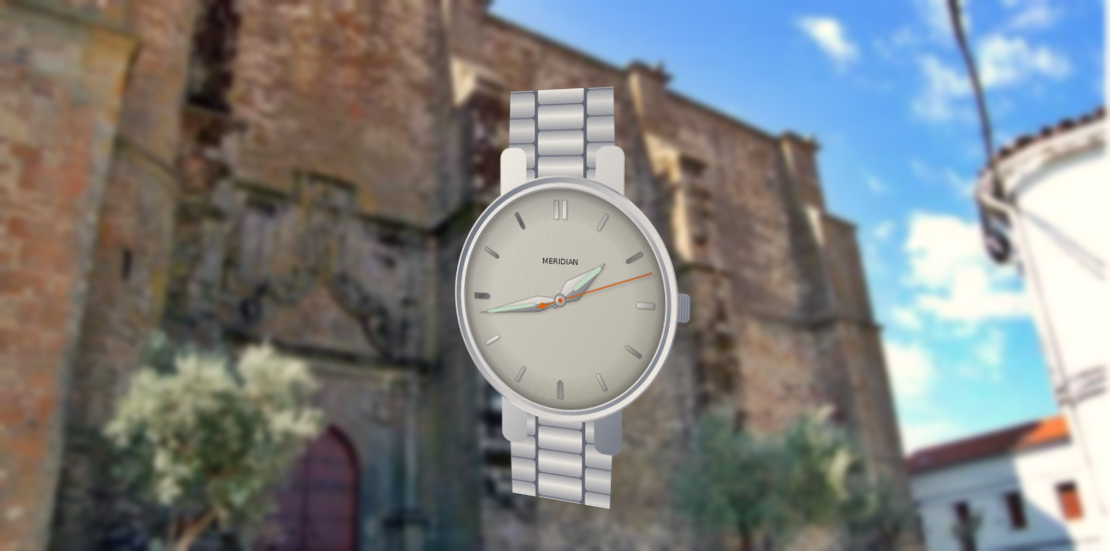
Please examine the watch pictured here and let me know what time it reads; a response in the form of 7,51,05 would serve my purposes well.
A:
1,43,12
